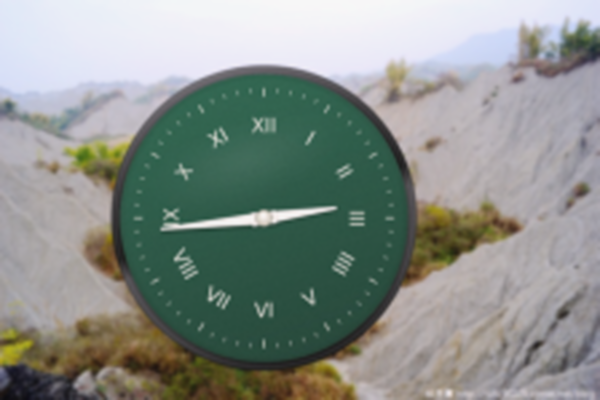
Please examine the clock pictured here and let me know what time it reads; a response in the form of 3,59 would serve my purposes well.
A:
2,44
